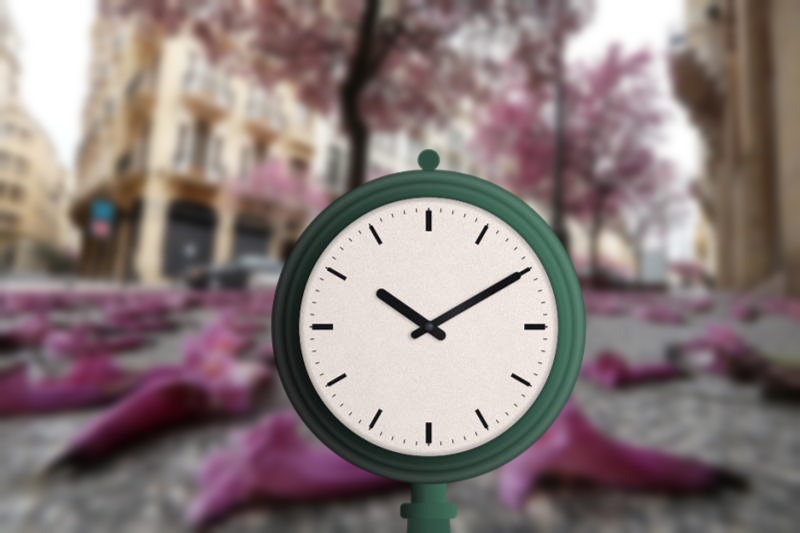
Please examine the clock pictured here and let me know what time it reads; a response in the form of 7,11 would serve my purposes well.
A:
10,10
